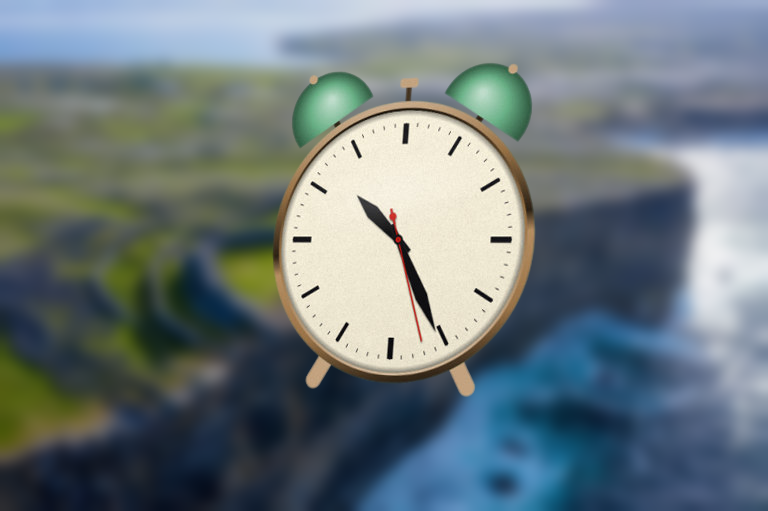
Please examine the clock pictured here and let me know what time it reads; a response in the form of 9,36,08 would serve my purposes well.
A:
10,25,27
